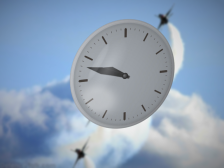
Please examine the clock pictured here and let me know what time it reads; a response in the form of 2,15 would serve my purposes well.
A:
9,48
